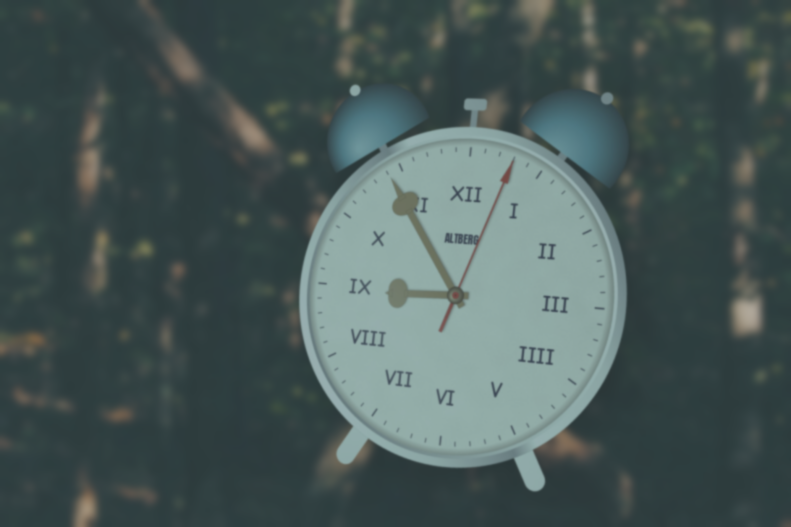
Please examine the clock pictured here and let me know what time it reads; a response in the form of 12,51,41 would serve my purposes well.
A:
8,54,03
